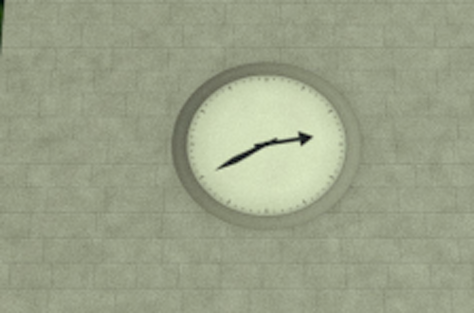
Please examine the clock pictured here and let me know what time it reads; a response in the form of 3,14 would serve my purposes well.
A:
2,40
